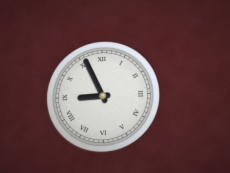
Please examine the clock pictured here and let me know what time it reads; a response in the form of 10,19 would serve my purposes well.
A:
8,56
